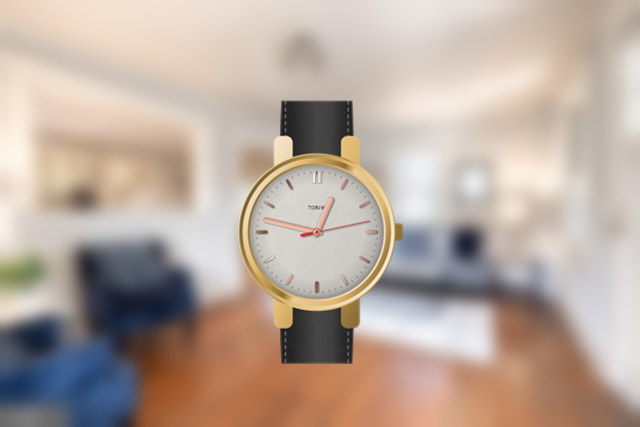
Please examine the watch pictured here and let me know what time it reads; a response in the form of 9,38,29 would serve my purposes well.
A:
12,47,13
